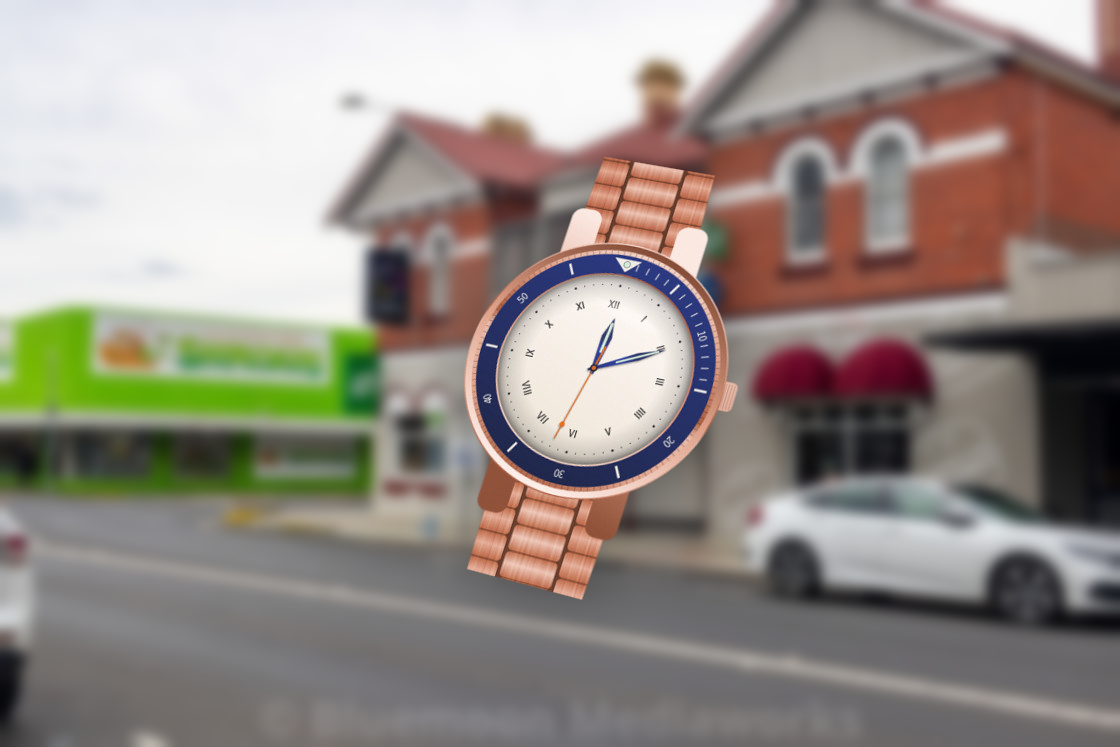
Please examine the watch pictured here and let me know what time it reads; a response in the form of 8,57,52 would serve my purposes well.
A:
12,10,32
